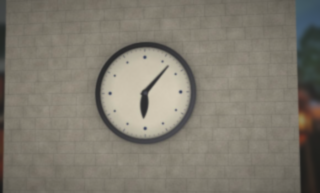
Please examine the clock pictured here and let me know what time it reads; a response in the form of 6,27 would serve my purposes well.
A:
6,07
